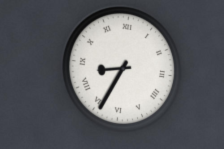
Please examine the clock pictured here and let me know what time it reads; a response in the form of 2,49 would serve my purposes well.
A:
8,34
